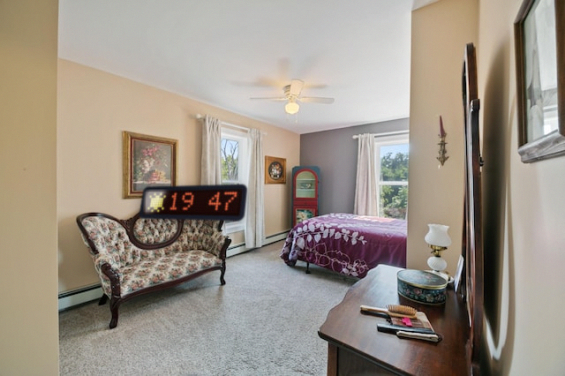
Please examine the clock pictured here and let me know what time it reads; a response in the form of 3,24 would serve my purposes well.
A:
19,47
